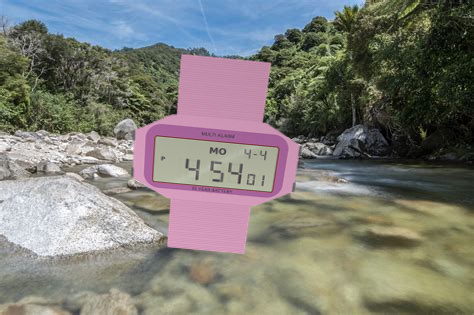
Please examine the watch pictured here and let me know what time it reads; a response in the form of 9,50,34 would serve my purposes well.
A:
4,54,01
